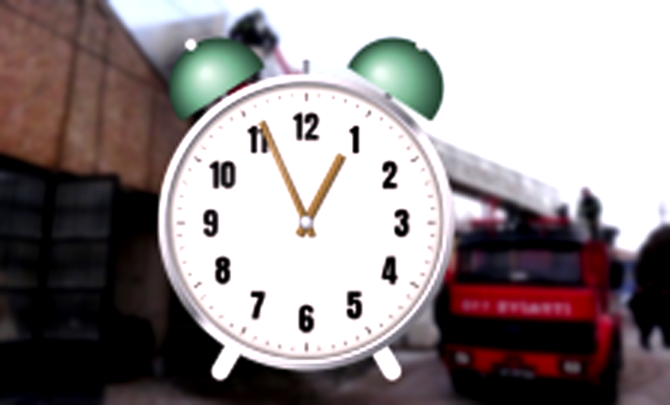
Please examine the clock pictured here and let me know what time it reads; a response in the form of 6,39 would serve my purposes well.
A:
12,56
